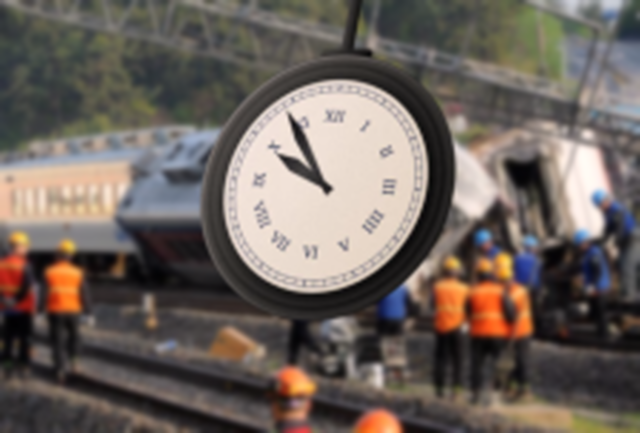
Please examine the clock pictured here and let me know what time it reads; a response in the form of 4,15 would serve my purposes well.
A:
9,54
